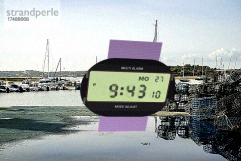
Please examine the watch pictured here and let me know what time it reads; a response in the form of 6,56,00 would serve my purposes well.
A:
9,43,10
